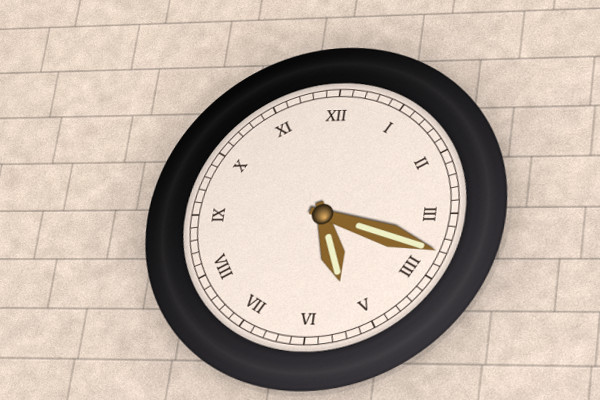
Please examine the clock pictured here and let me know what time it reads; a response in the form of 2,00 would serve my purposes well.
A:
5,18
